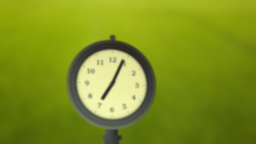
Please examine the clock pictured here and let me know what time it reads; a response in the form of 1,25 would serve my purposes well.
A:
7,04
